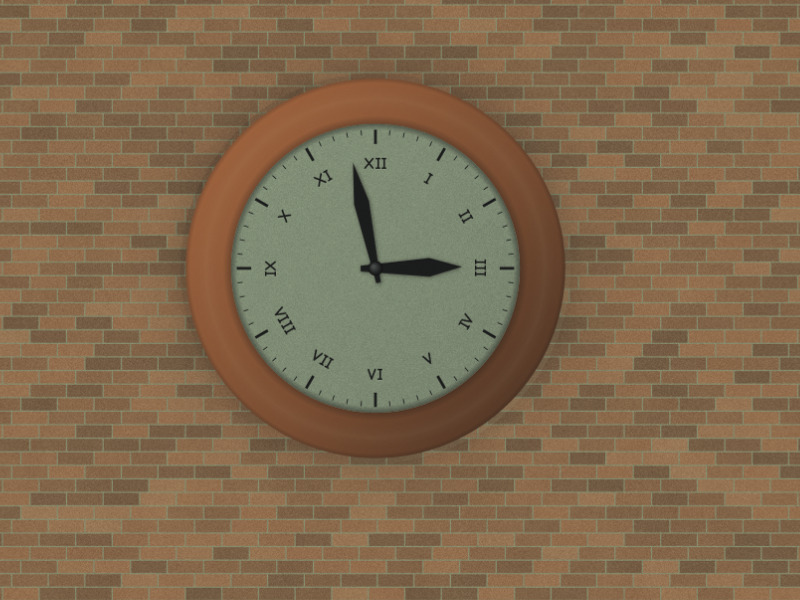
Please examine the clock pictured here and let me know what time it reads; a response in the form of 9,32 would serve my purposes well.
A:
2,58
